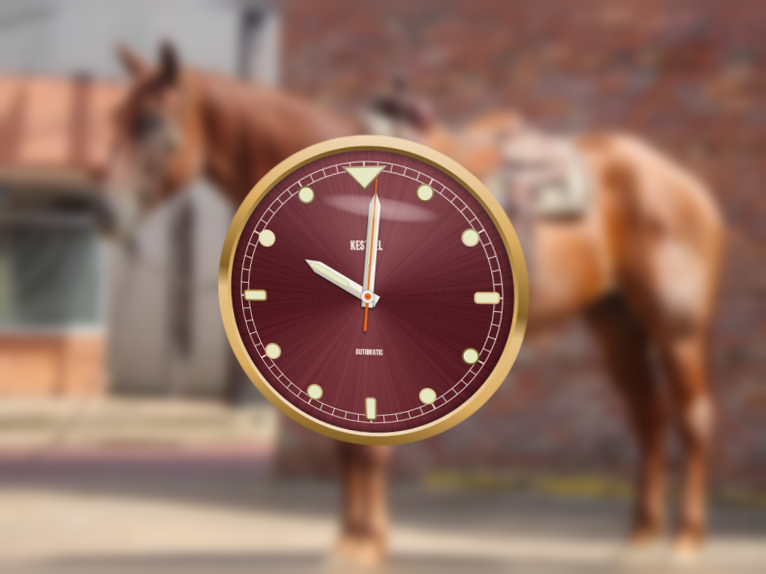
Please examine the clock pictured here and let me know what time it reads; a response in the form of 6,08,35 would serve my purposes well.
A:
10,01,01
